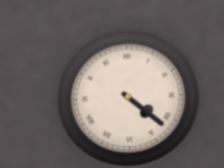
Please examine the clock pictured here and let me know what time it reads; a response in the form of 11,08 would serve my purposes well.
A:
4,22
